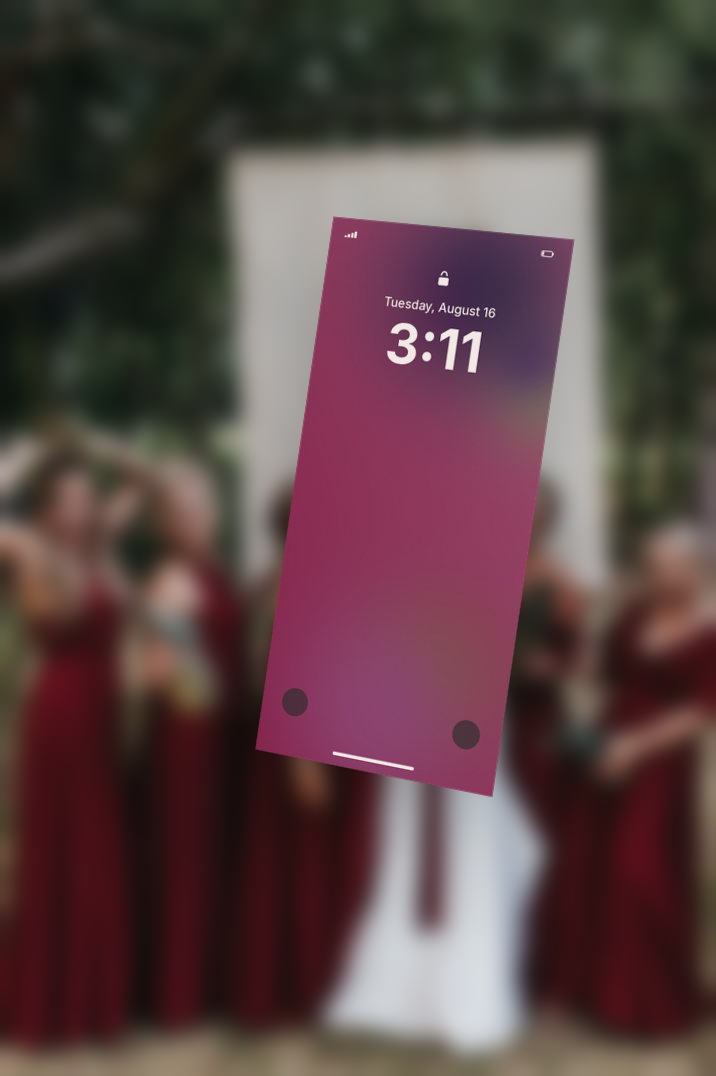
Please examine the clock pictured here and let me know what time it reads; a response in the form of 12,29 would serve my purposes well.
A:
3,11
